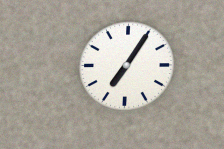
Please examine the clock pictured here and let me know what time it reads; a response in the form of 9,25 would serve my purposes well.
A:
7,05
